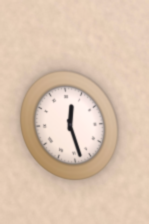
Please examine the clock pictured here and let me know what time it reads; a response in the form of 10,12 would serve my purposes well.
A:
12,28
